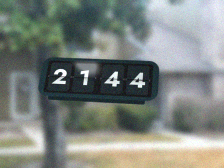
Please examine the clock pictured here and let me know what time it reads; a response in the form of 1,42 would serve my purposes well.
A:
21,44
